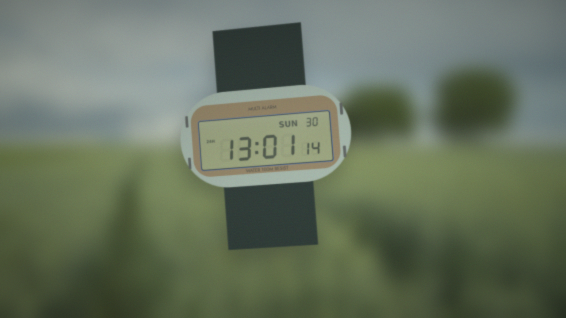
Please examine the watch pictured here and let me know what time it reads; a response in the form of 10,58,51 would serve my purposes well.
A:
13,01,14
